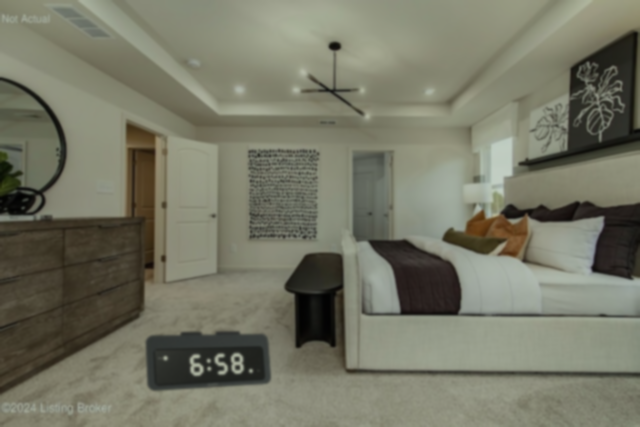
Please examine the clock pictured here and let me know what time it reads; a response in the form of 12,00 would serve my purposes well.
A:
6,58
